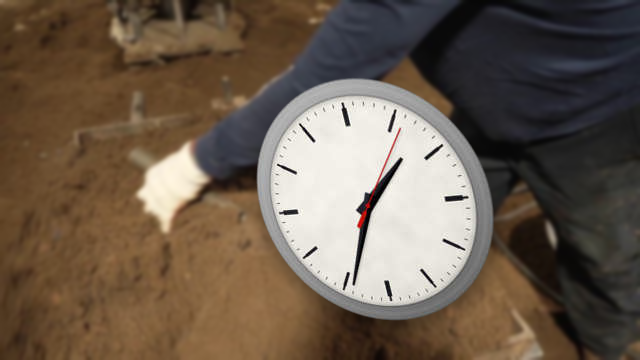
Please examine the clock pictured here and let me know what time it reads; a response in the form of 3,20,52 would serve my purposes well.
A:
1,34,06
